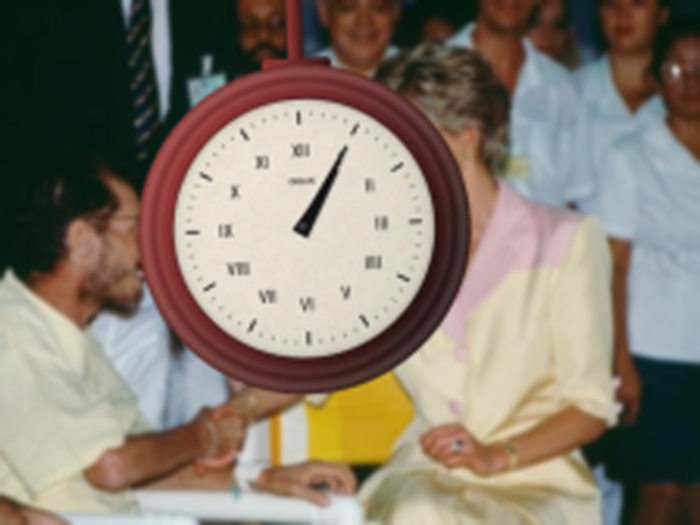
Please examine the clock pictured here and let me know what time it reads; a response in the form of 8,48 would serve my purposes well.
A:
1,05
